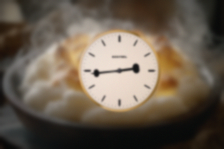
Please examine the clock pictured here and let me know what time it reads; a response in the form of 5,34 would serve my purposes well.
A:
2,44
